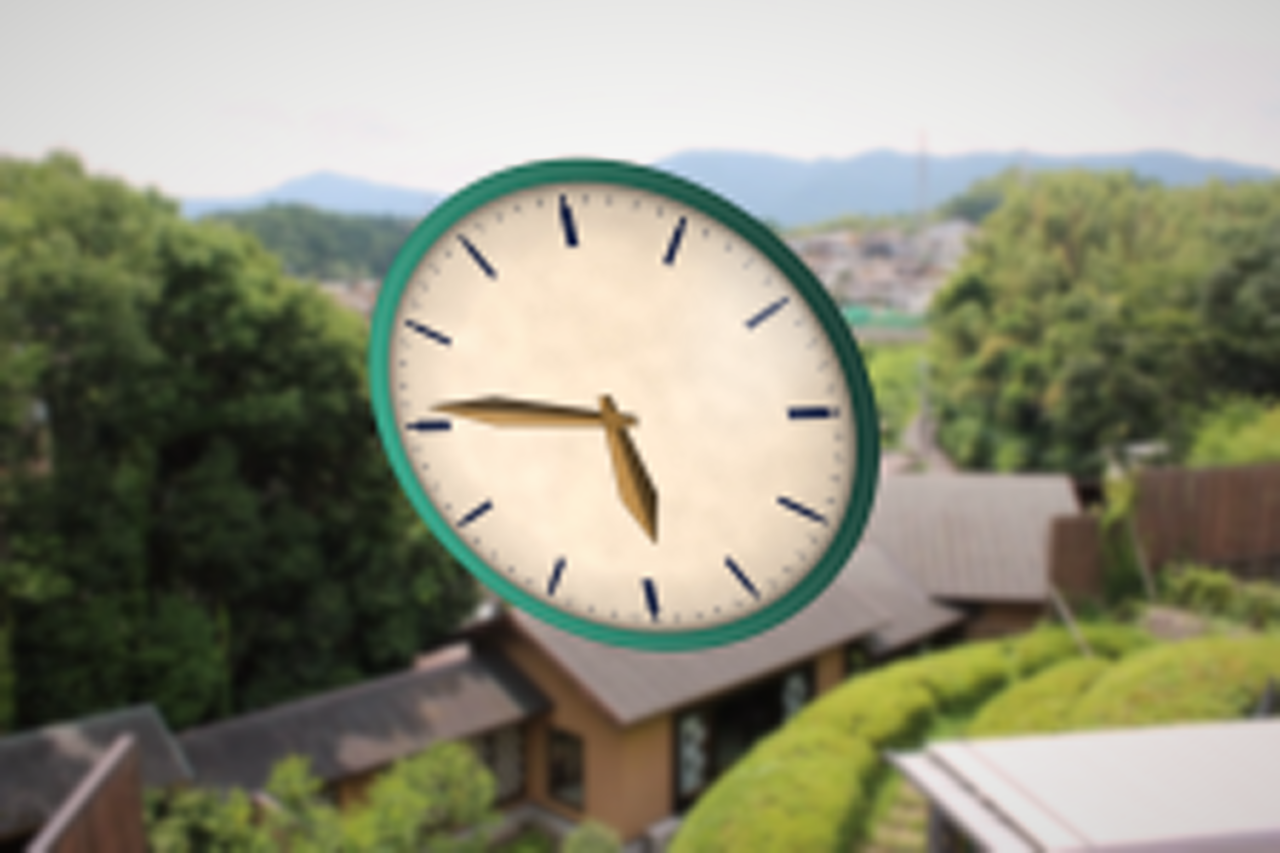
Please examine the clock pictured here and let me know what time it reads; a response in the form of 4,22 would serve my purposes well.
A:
5,46
